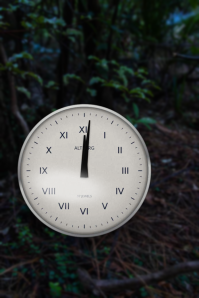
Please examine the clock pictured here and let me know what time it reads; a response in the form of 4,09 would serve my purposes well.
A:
12,01
